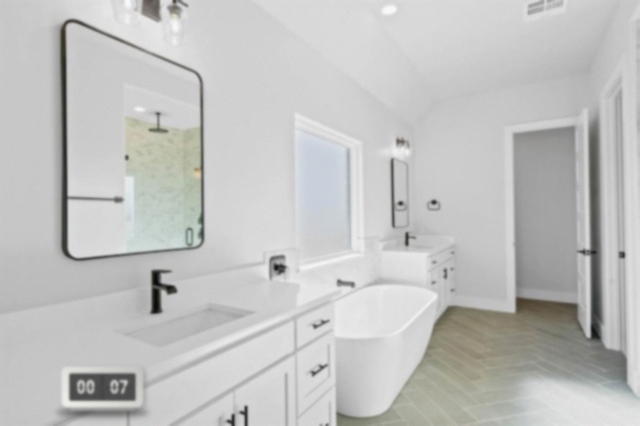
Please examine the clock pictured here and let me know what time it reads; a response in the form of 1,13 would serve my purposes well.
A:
0,07
